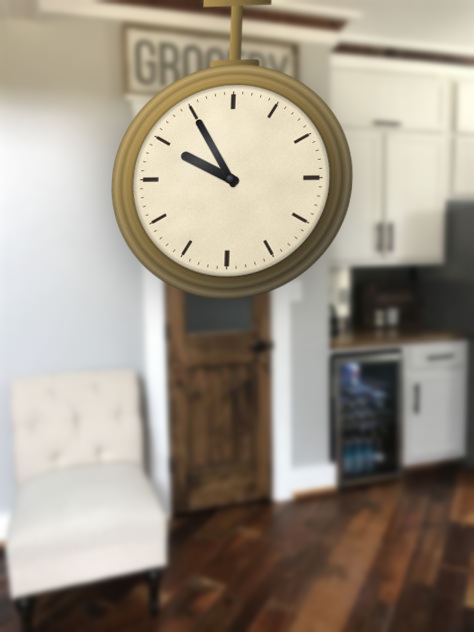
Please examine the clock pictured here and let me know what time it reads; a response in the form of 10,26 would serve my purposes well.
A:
9,55
